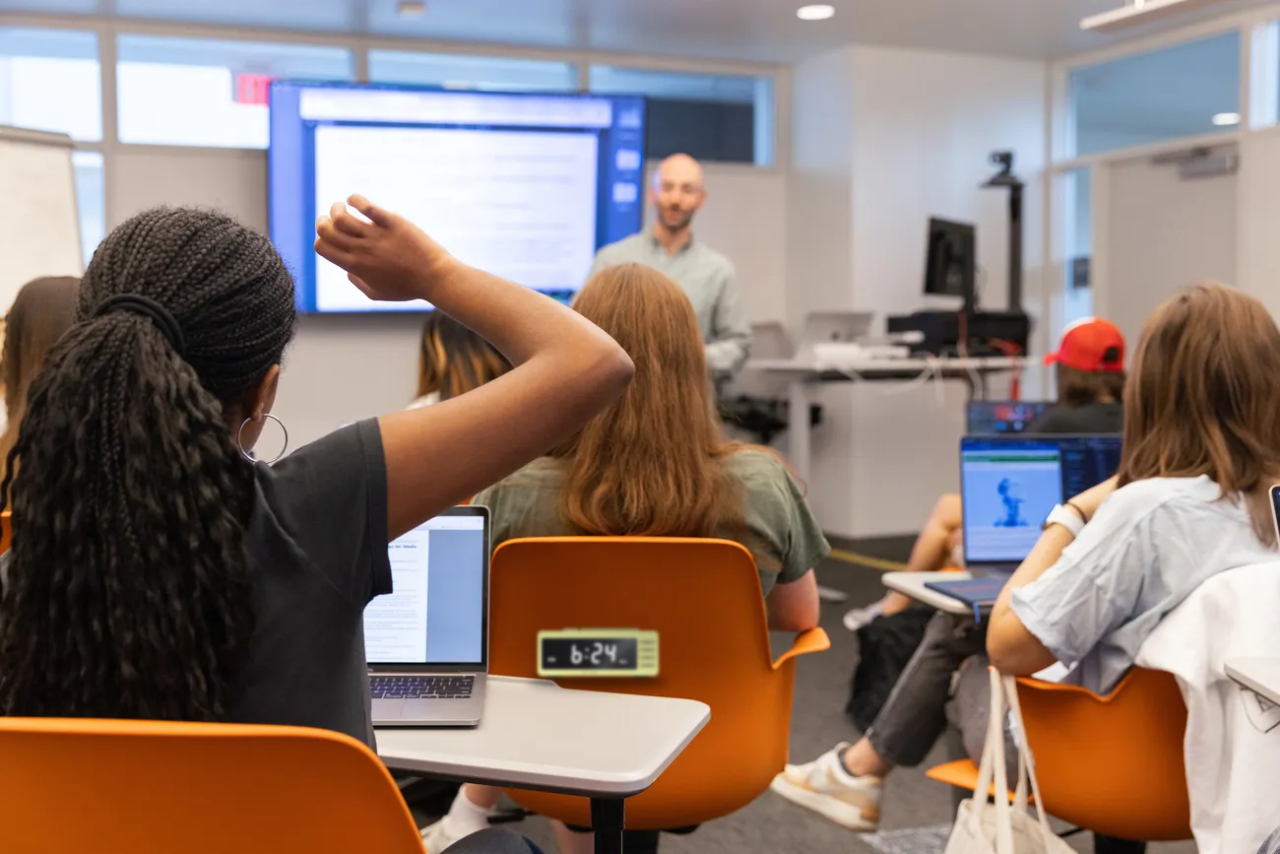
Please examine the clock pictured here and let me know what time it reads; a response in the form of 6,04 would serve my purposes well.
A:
6,24
